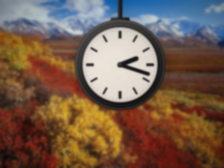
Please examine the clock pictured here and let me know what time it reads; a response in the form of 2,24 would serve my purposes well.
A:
2,18
